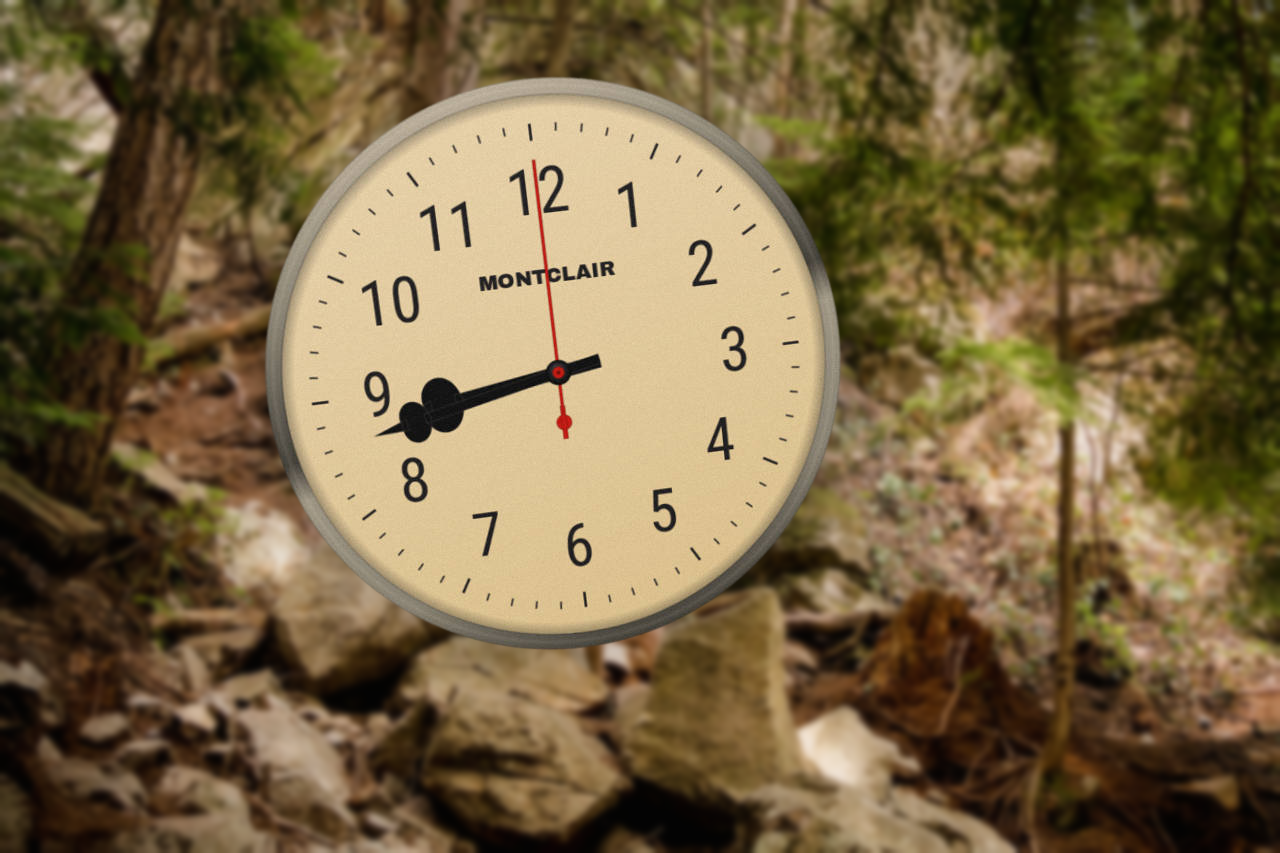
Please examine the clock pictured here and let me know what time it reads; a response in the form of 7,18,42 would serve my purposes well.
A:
8,43,00
